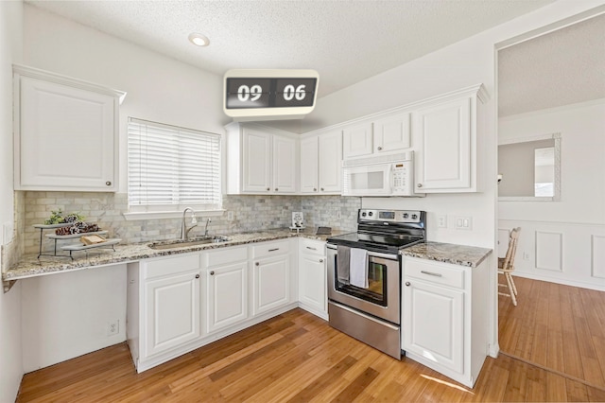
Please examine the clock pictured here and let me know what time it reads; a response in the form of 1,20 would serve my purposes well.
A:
9,06
